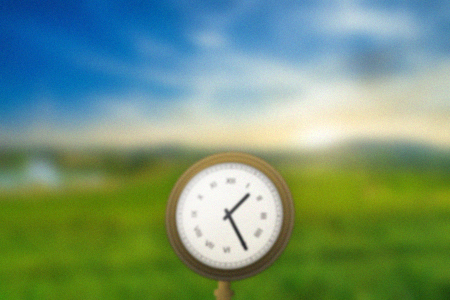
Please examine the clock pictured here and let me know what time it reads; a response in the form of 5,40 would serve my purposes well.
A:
1,25
